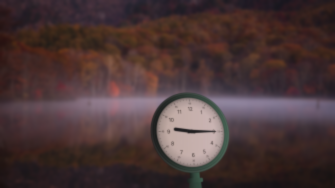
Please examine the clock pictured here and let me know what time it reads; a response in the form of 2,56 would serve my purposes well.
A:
9,15
